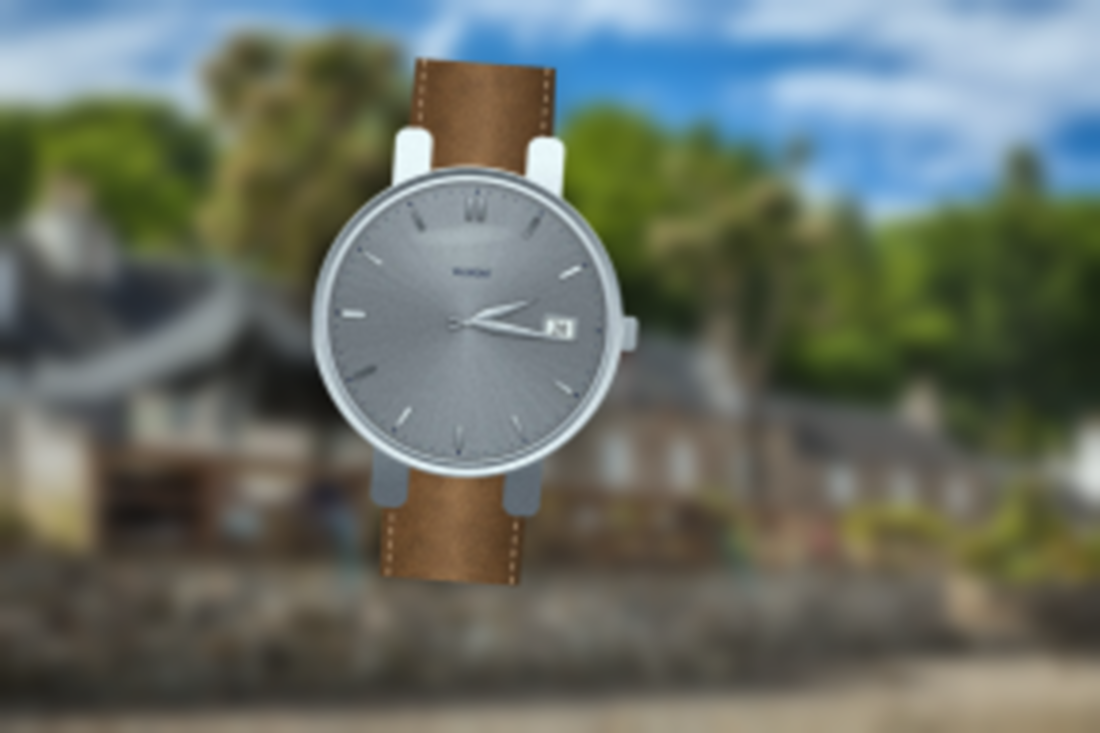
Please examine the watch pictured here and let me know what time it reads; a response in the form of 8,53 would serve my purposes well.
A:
2,16
